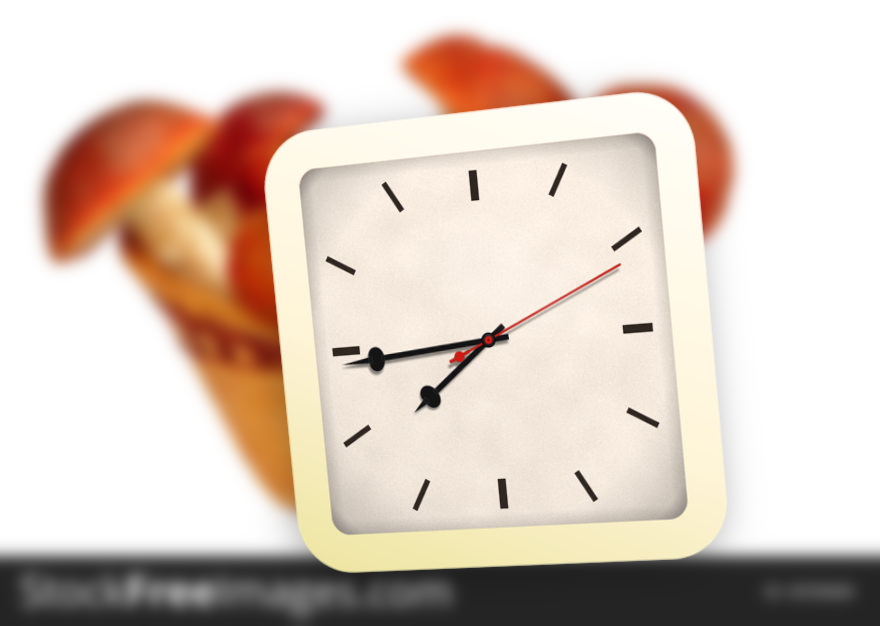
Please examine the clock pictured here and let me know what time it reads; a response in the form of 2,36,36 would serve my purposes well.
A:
7,44,11
